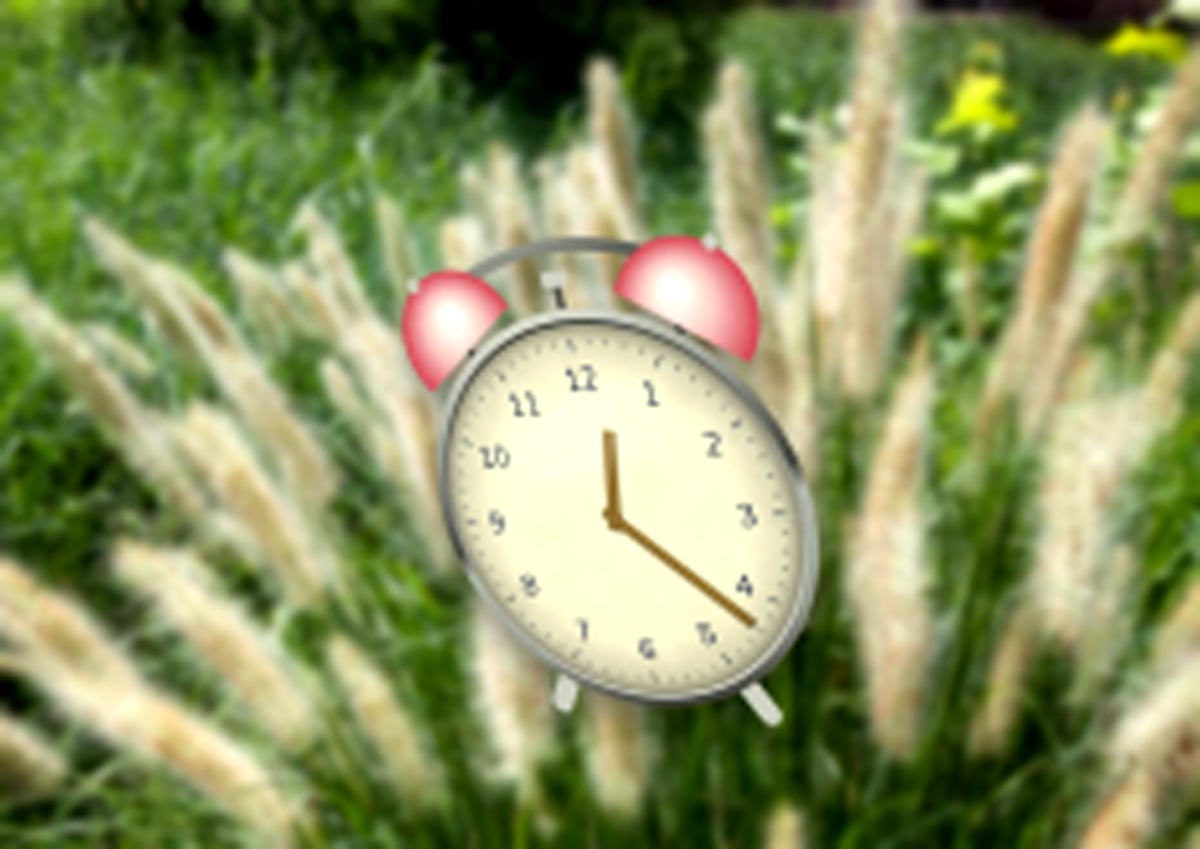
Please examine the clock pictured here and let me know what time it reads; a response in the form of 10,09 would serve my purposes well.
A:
12,22
